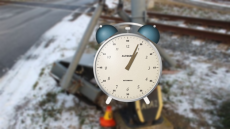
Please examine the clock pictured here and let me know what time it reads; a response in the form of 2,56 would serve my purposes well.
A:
1,04
